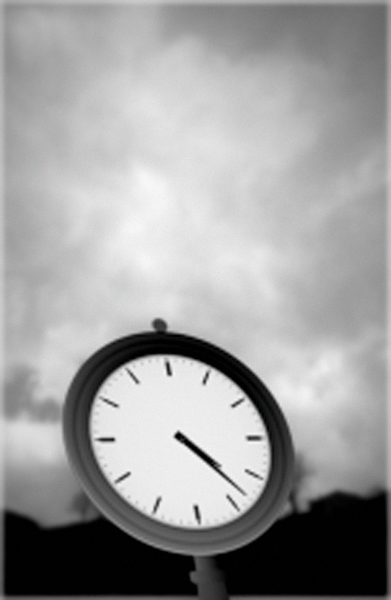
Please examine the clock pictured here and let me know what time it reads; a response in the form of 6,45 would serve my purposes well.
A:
4,23
